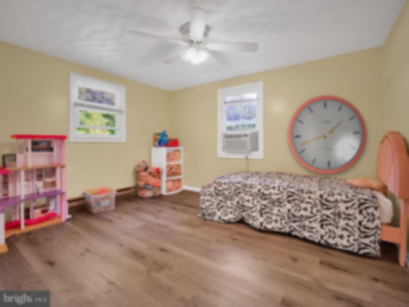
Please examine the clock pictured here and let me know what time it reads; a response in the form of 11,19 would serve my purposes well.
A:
1,42
